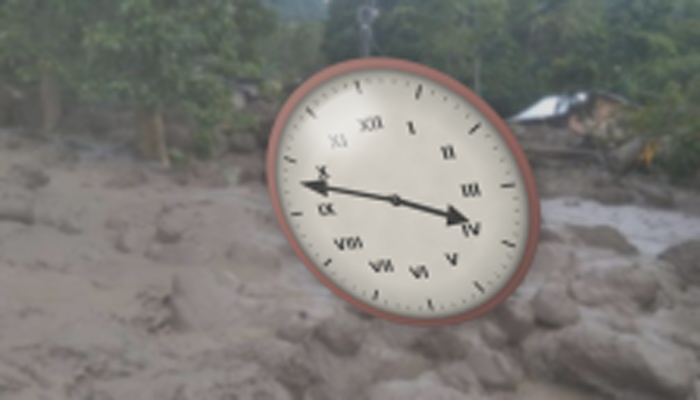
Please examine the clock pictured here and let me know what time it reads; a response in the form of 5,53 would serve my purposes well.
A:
3,48
